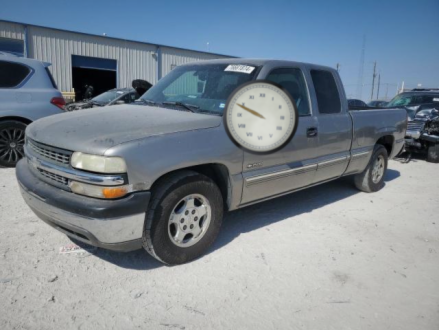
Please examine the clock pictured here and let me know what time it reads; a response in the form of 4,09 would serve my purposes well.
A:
9,49
